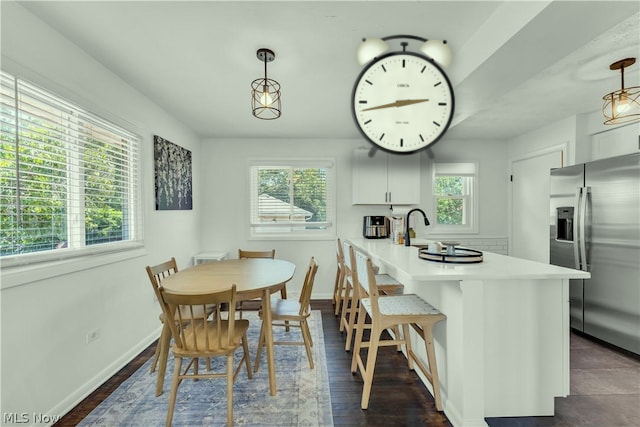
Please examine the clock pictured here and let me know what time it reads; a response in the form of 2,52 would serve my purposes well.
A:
2,43
